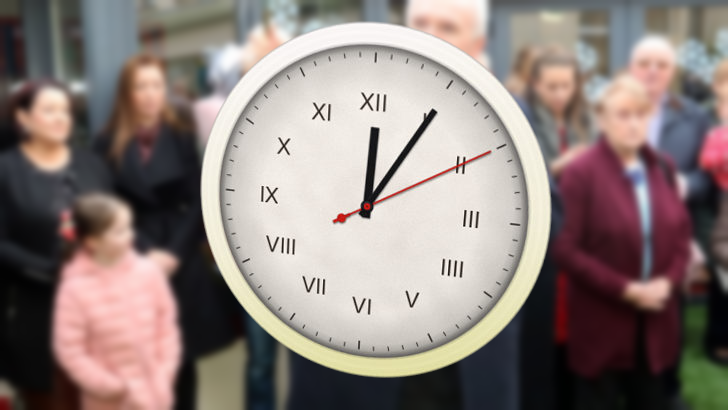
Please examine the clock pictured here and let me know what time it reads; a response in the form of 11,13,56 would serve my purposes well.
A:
12,05,10
